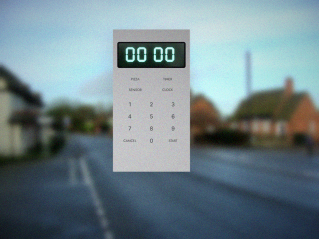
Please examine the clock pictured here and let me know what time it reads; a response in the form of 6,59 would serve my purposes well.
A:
0,00
